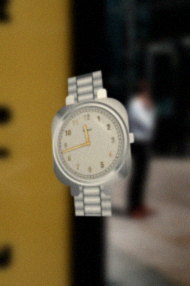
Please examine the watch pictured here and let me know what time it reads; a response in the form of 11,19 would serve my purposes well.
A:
11,43
